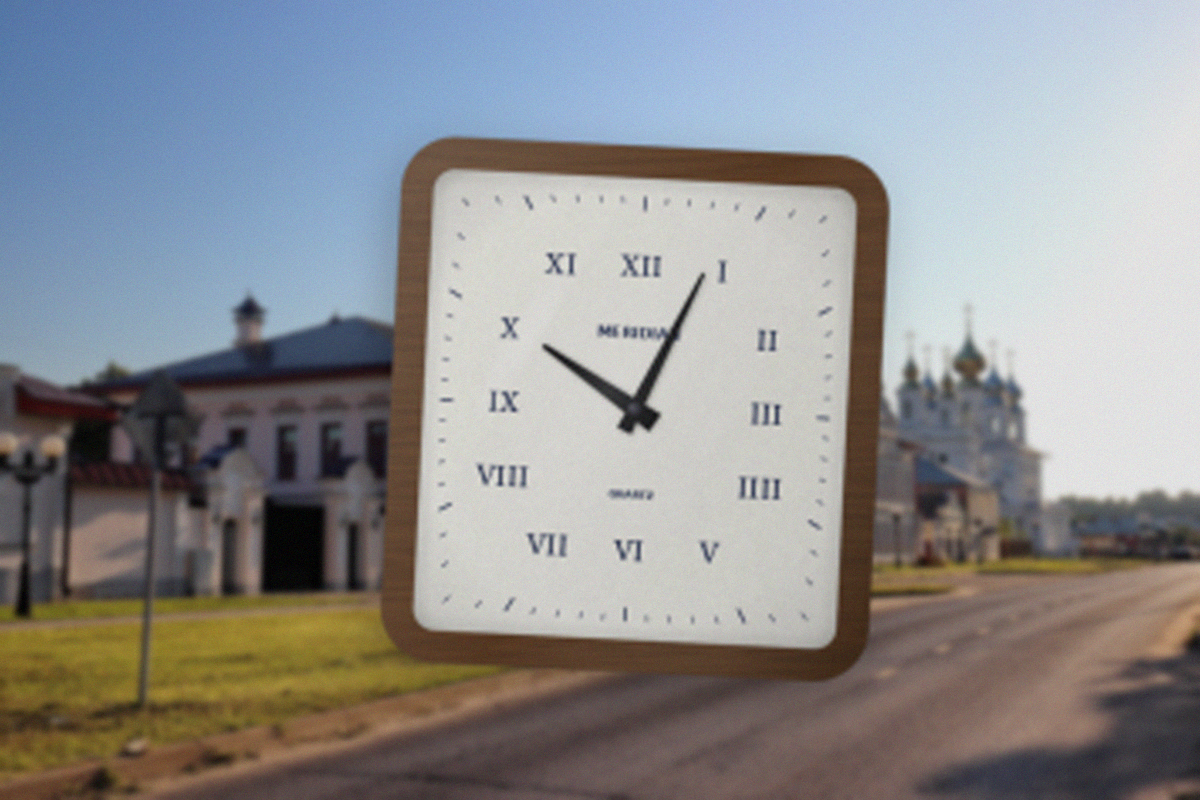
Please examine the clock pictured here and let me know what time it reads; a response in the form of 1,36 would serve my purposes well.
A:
10,04
